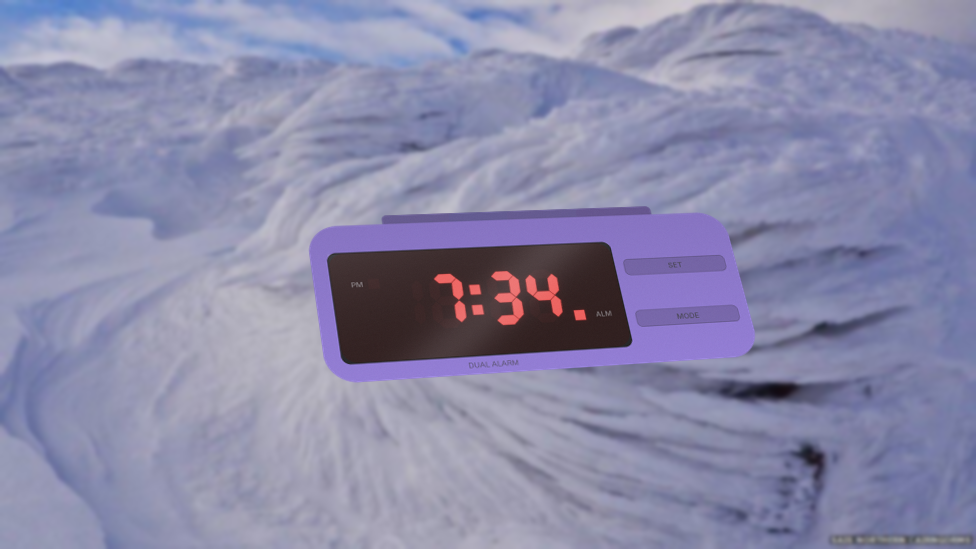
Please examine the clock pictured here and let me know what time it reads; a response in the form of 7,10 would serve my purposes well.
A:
7,34
